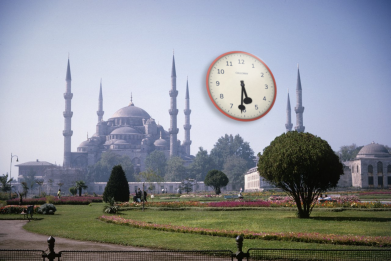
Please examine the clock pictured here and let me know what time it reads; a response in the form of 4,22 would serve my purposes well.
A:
5,31
